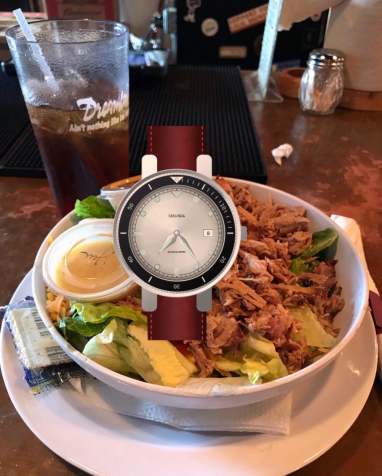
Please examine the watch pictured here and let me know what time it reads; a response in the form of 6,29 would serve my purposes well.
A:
7,24
